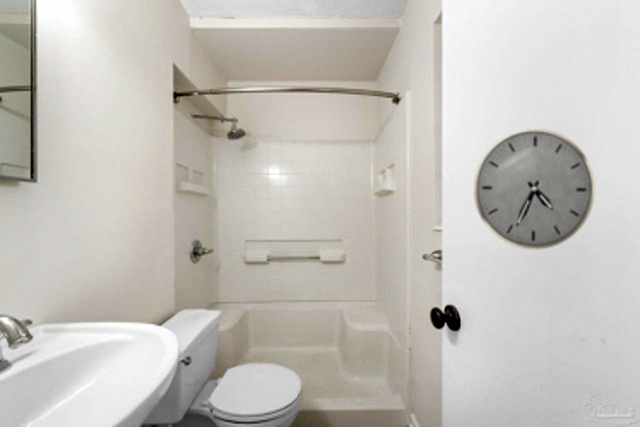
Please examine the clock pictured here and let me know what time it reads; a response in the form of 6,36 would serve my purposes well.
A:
4,34
